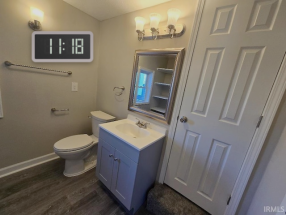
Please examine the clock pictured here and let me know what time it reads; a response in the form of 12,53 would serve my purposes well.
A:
11,18
